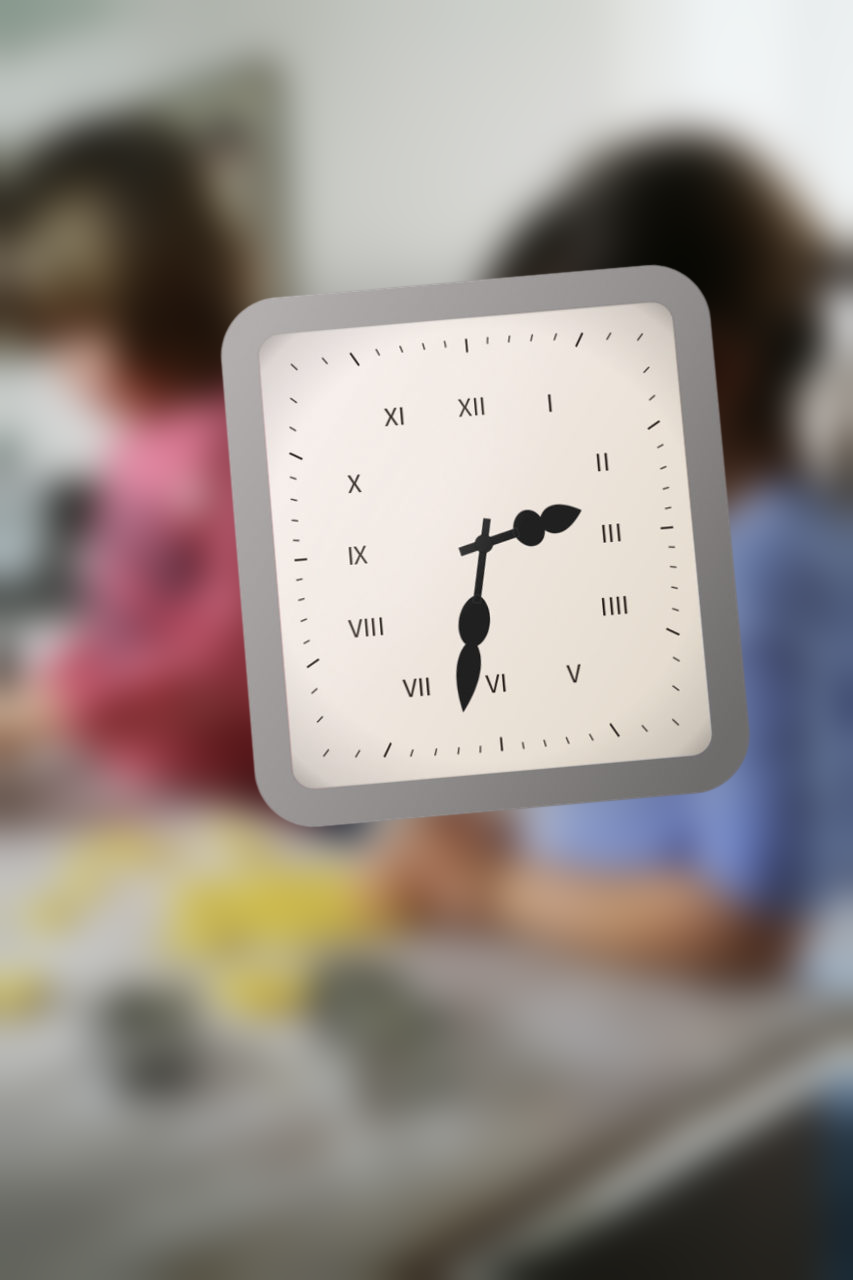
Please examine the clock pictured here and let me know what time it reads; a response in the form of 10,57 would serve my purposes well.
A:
2,32
